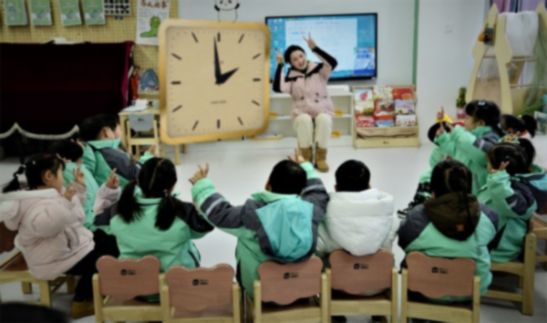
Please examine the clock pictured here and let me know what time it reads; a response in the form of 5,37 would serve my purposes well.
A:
1,59
